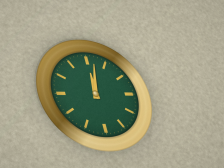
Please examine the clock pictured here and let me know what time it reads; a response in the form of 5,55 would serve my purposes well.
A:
12,02
